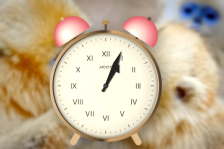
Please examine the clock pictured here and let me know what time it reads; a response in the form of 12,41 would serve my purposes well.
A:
1,04
